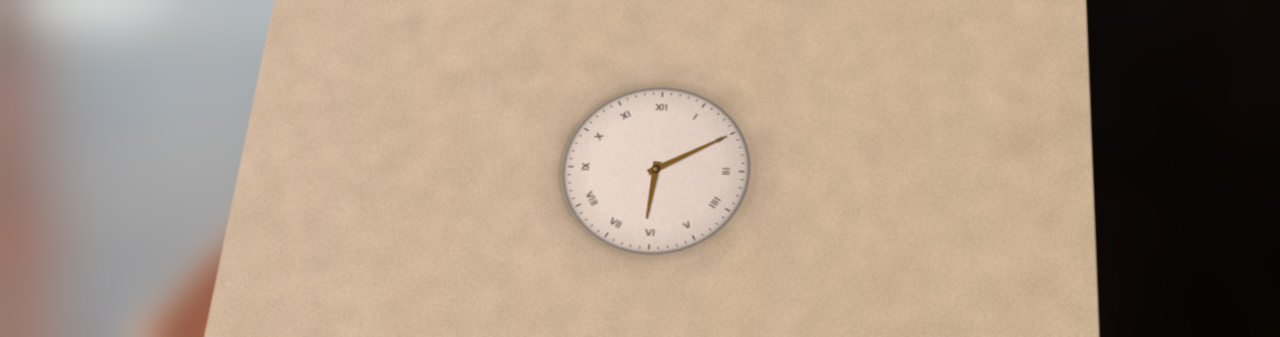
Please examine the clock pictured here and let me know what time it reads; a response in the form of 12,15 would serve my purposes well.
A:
6,10
